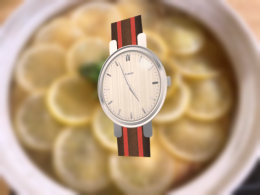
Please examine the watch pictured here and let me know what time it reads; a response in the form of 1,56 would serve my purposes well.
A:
4,56
